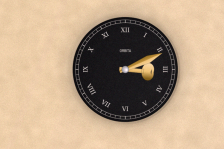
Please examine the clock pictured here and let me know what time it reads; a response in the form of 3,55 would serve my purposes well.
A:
3,11
